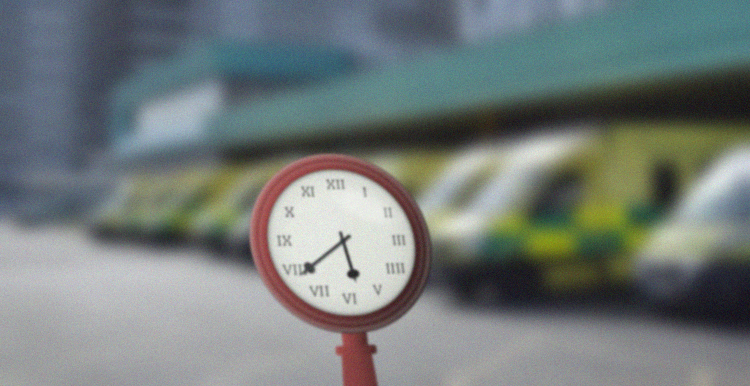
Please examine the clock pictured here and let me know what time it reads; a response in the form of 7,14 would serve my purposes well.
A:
5,39
